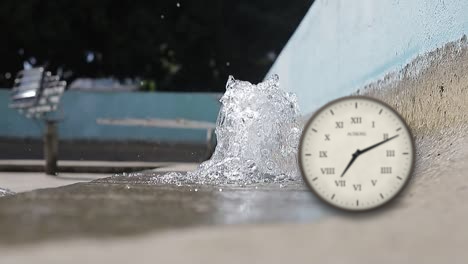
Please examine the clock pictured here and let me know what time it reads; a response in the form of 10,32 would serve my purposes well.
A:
7,11
